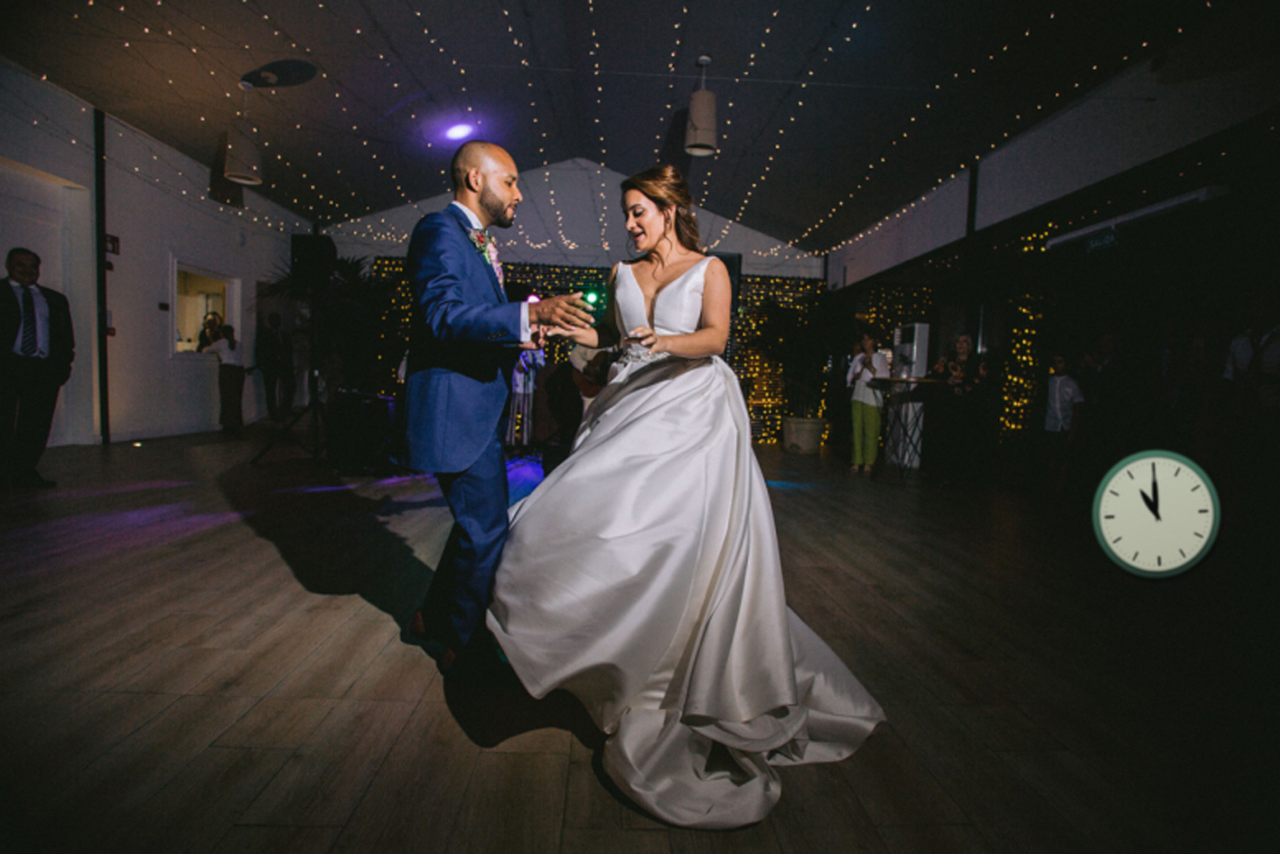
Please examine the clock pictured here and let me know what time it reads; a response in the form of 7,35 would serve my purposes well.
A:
11,00
